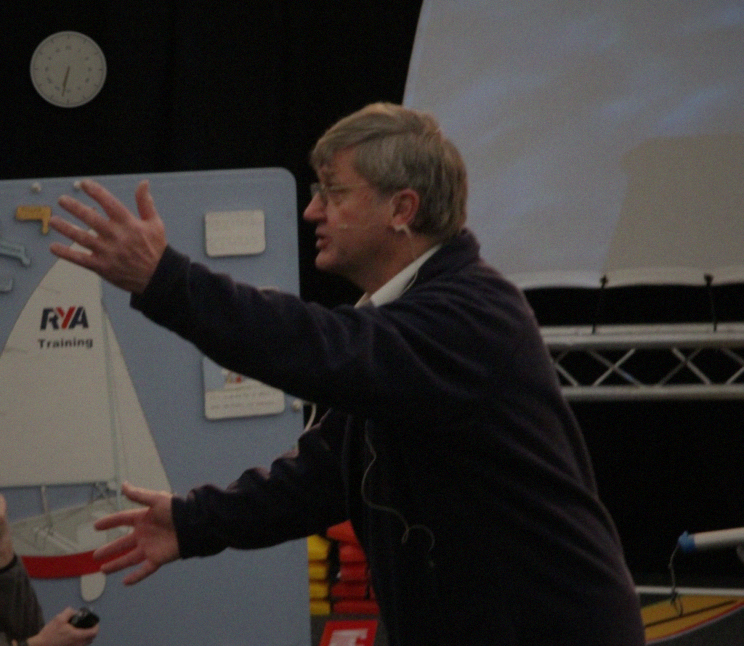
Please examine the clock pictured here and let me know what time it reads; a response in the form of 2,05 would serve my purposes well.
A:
6,32
